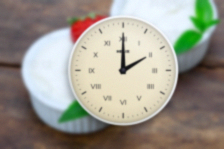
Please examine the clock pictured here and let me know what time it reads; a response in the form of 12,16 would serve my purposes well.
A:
2,00
